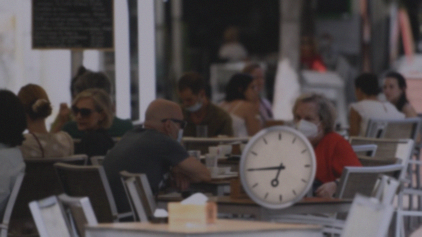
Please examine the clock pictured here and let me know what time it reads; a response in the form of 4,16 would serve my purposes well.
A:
6,45
